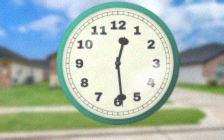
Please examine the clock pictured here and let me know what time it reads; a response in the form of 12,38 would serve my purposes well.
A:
12,29
